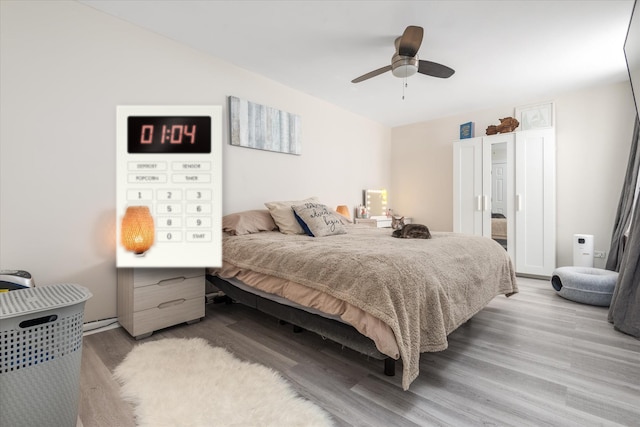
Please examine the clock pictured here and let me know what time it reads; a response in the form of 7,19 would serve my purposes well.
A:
1,04
